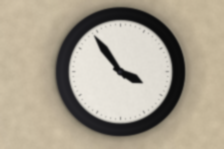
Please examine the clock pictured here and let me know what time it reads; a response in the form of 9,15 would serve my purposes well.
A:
3,54
